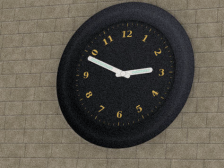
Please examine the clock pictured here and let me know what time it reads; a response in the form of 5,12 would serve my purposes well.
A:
2,49
